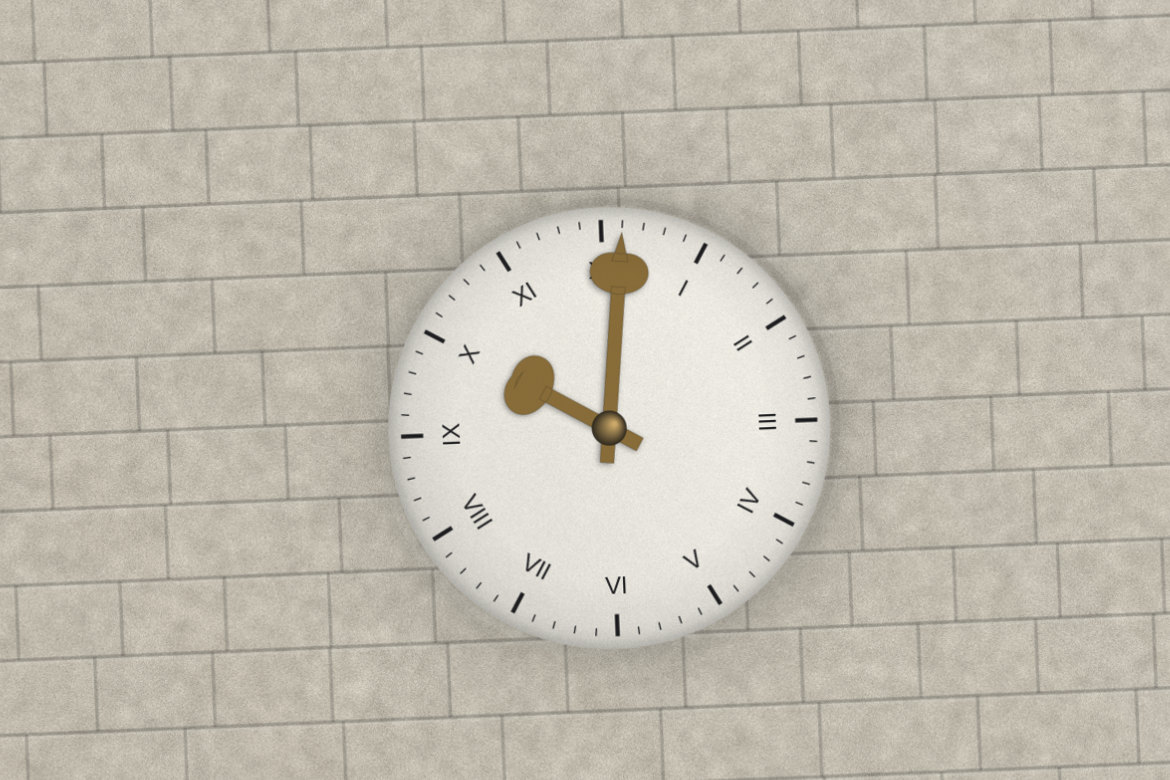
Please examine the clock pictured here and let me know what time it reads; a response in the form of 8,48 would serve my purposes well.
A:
10,01
